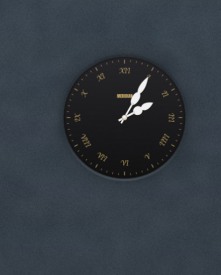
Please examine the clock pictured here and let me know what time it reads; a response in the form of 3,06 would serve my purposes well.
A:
2,05
